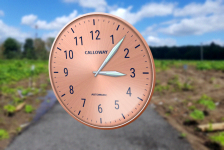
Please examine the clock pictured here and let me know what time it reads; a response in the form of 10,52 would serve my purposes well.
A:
3,07
